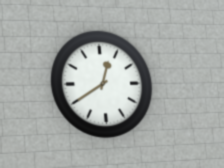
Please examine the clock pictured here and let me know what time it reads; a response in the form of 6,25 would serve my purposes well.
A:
12,40
